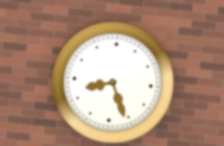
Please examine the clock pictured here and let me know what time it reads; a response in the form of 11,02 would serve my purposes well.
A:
8,26
